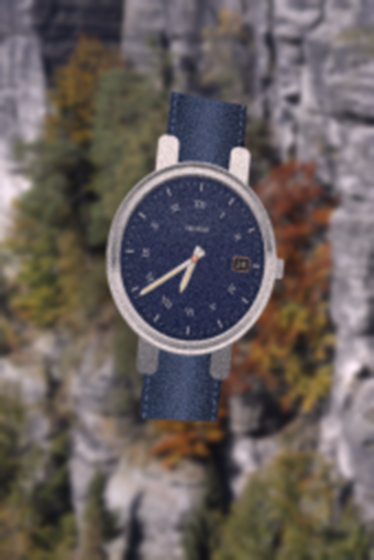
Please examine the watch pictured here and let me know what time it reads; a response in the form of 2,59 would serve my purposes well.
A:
6,39
